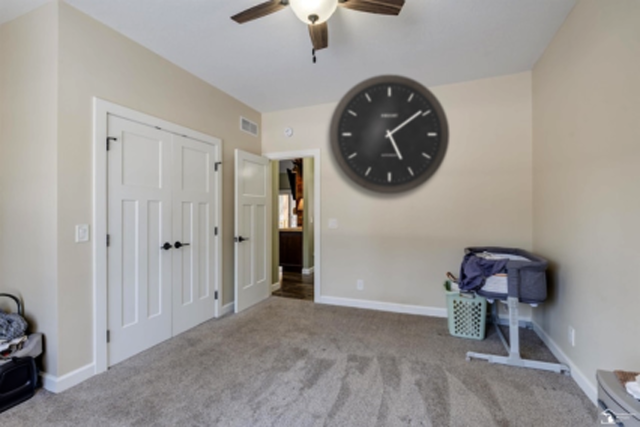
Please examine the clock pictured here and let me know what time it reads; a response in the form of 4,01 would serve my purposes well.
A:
5,09
